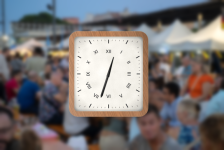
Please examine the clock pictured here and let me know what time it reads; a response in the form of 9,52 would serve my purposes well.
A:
12,33
